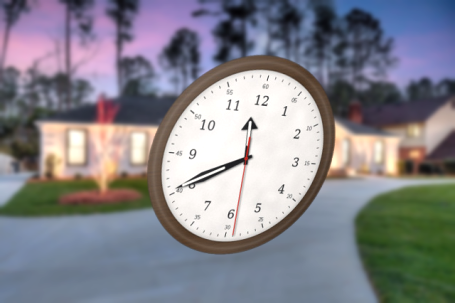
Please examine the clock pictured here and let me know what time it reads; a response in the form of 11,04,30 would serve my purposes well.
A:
11,40,29
